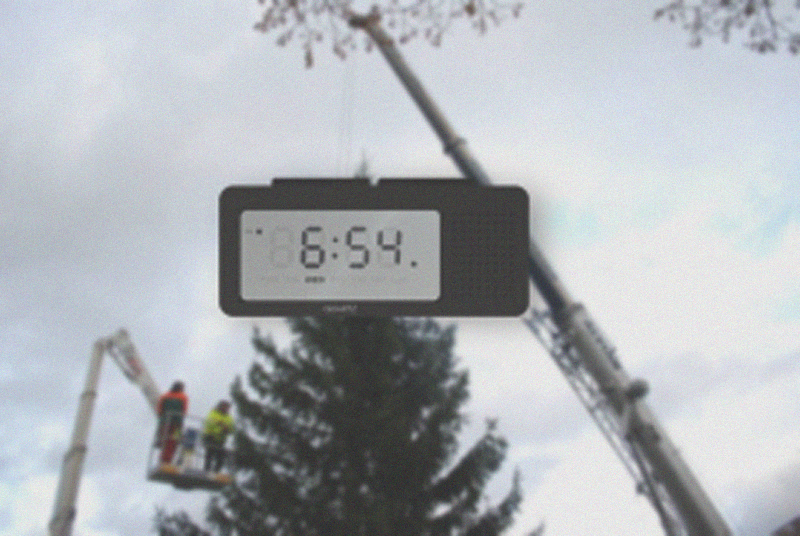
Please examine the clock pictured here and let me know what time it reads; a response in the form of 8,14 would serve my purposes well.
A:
6,54
